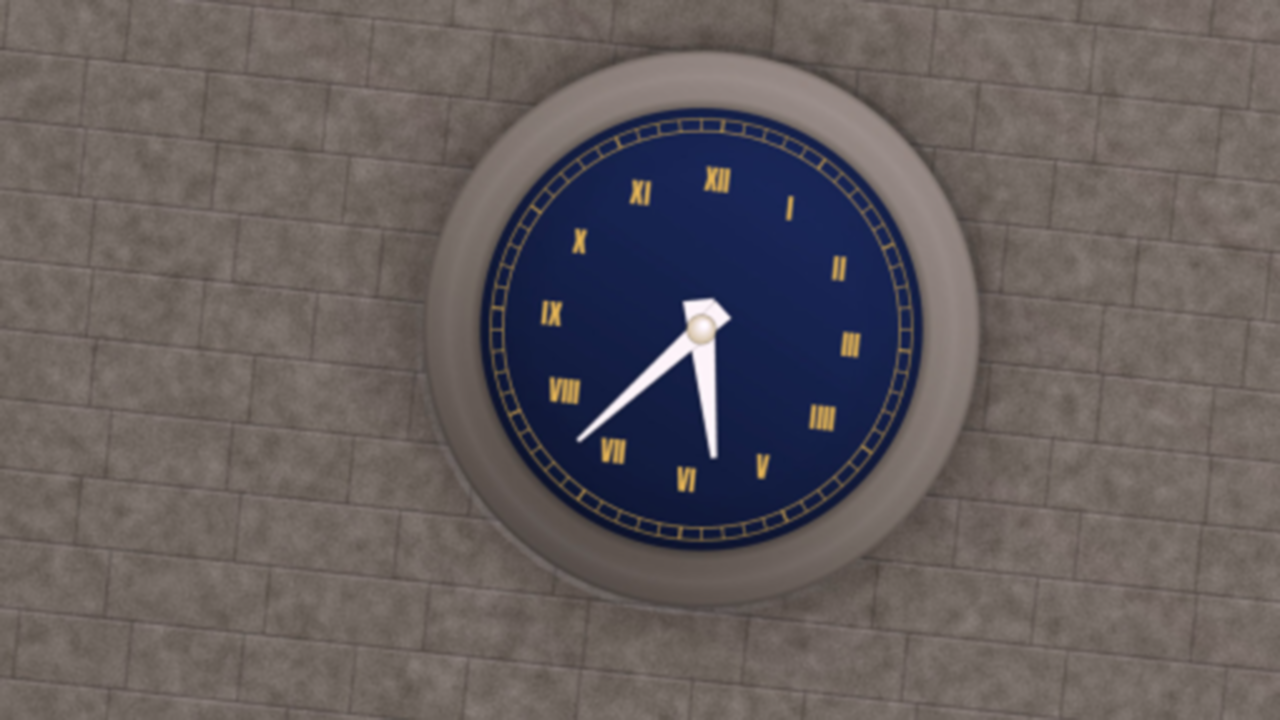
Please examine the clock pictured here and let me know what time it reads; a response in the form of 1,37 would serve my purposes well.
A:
5,37
